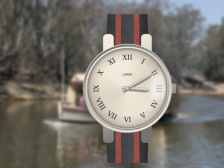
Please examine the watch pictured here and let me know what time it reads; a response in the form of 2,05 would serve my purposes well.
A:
3,10
